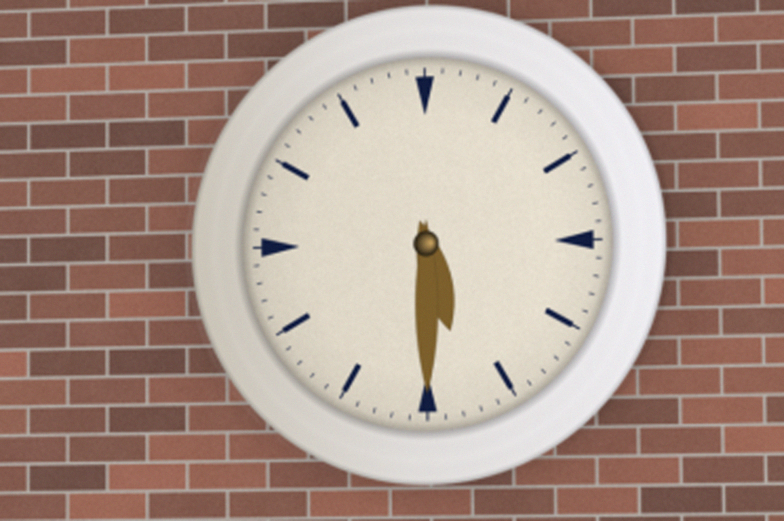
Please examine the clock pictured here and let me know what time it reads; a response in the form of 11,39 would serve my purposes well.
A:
5,30
